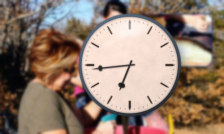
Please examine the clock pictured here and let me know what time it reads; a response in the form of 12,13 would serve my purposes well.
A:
6,44
